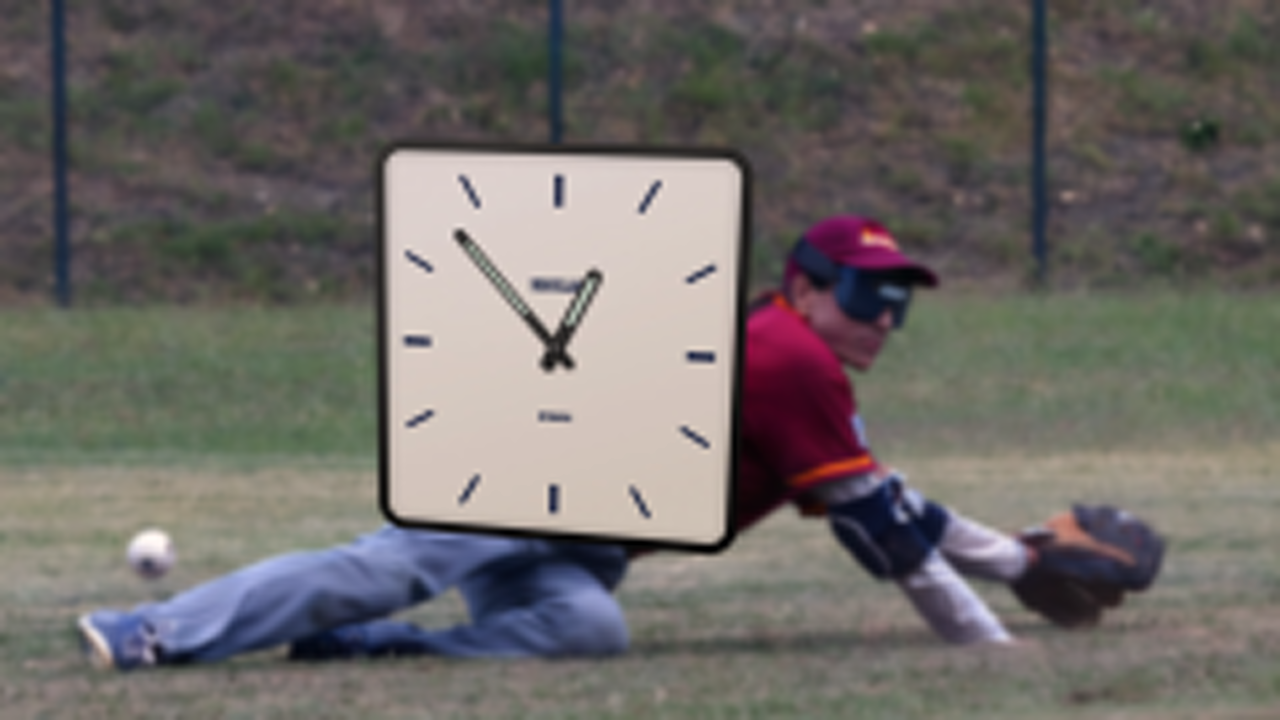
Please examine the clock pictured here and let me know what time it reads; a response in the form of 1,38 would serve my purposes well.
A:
12,53
